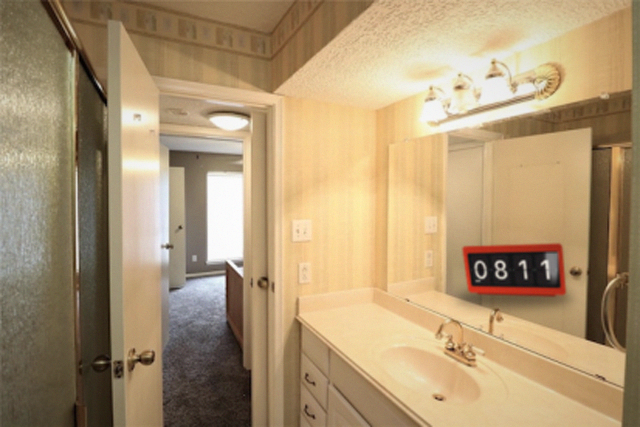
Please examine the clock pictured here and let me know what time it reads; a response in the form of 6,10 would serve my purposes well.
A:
8,11
